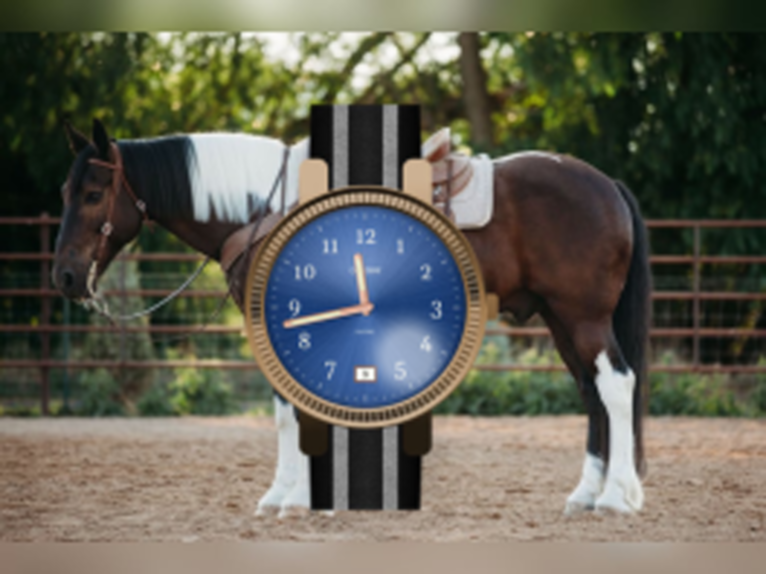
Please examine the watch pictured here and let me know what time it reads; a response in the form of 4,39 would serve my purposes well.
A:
11,43
